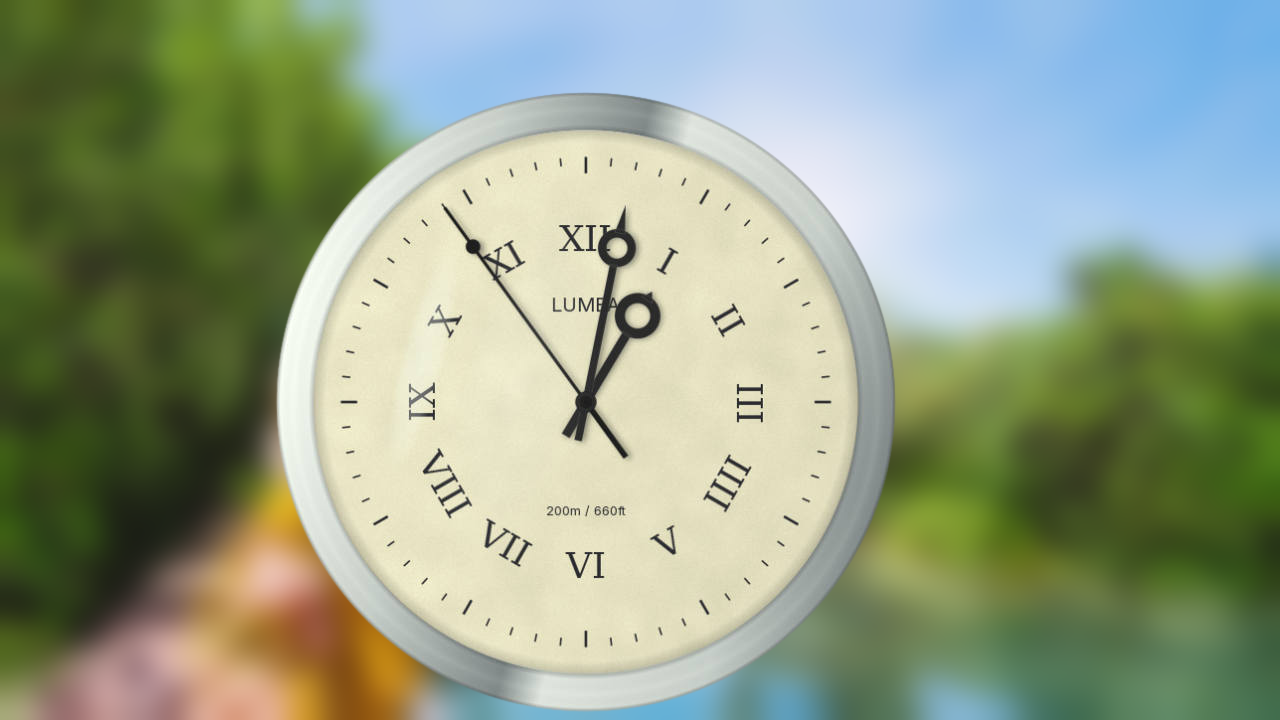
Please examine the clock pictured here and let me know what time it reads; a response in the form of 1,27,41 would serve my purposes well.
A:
1,01,54
